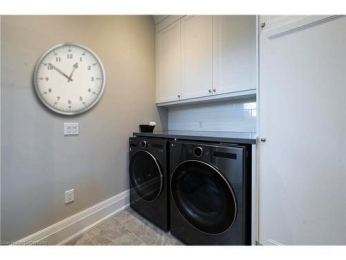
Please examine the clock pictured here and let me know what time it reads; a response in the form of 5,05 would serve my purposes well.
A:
12,51
